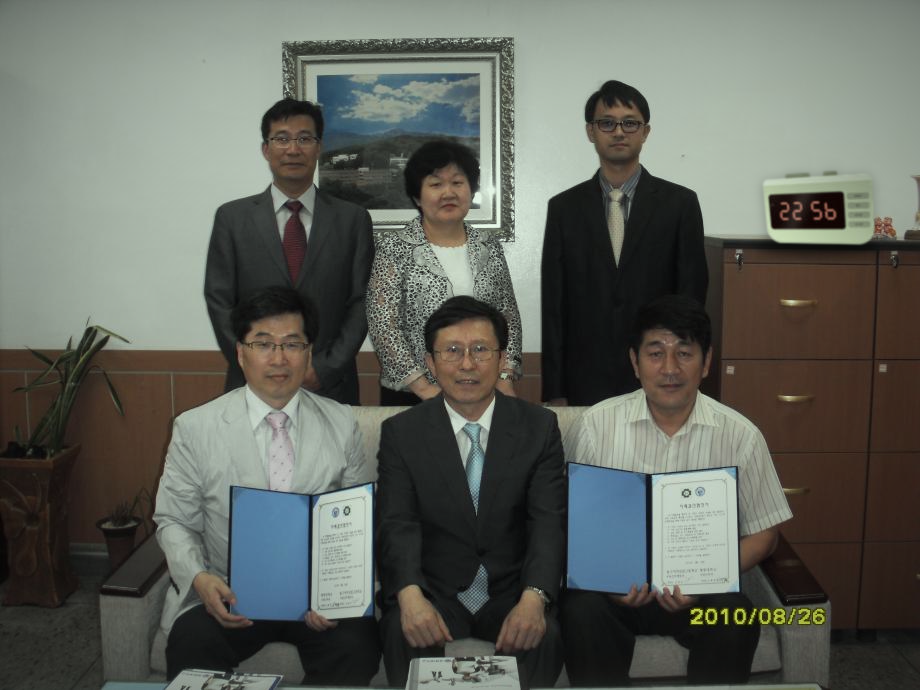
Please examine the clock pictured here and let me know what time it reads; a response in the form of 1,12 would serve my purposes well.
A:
22,56
